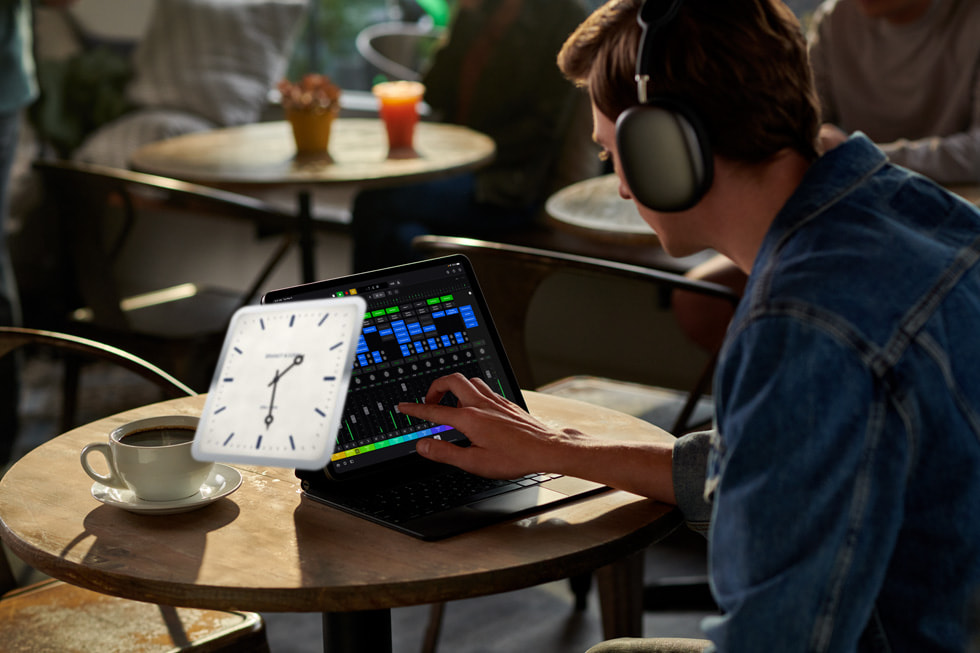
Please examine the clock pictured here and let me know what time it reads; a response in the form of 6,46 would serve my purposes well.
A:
1,29
